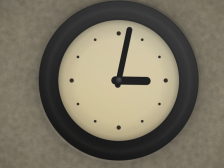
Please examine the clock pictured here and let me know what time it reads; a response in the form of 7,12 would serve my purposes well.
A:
3,02
